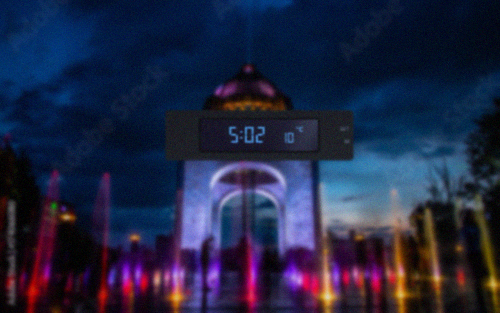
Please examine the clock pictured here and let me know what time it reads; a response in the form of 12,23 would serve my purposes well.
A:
5,02
